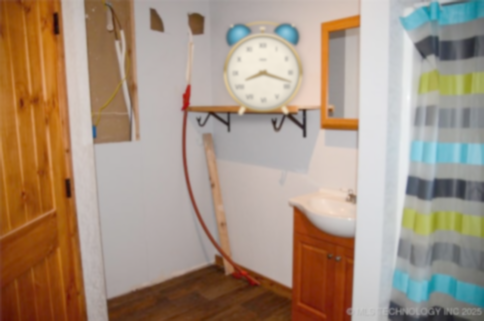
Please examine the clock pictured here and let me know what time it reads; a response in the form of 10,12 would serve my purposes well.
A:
8,18
